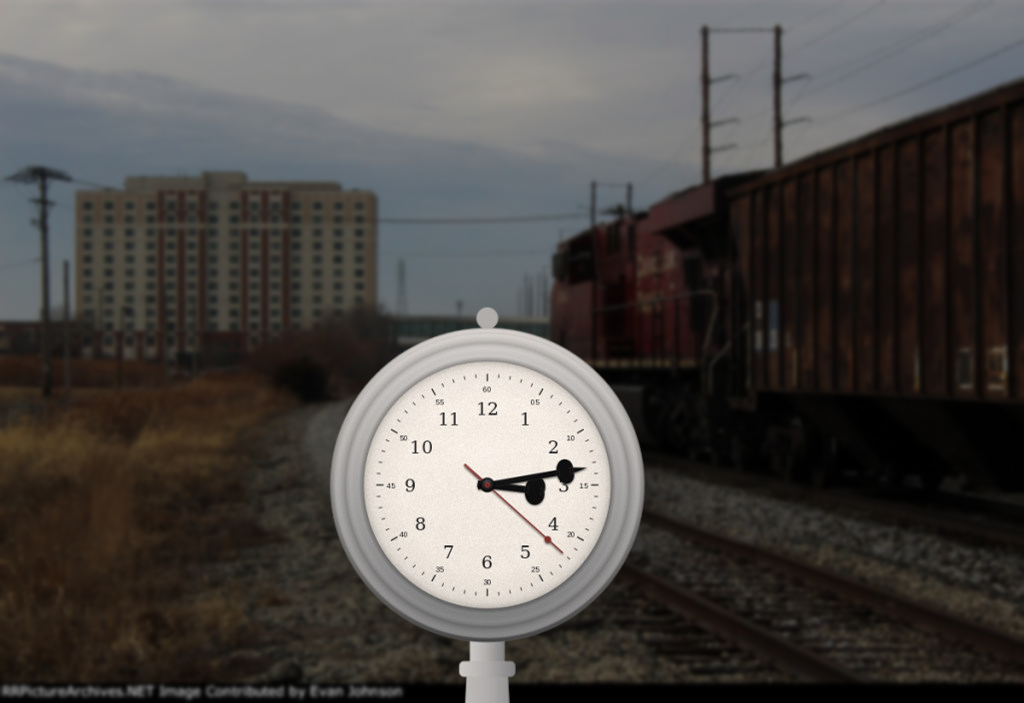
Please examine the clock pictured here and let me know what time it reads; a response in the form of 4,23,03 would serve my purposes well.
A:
3,13,22
